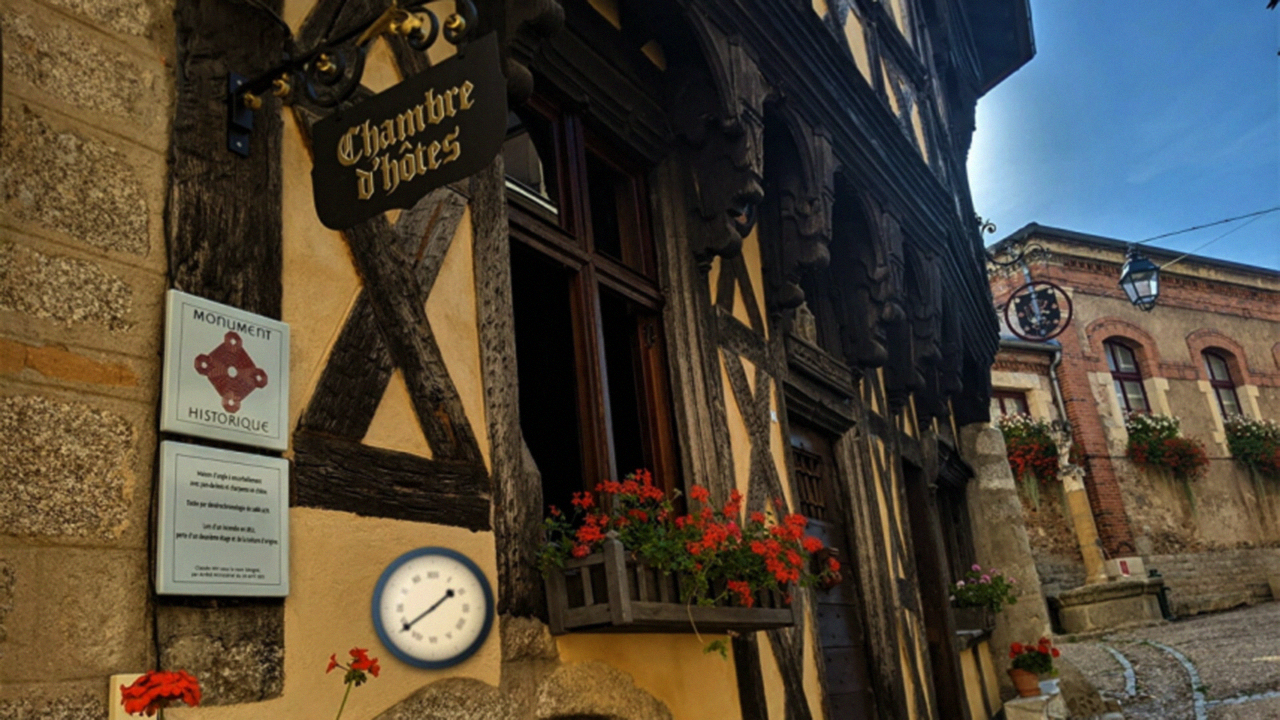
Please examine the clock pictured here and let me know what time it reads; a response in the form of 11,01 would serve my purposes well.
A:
1,39
